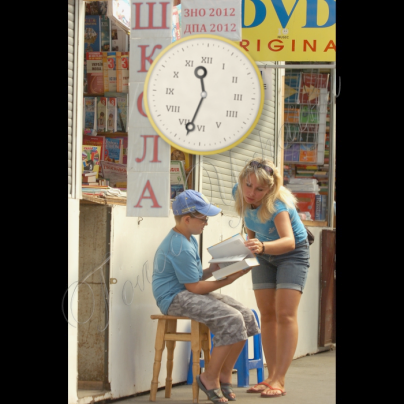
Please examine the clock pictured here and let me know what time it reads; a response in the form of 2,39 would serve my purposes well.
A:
11,33
